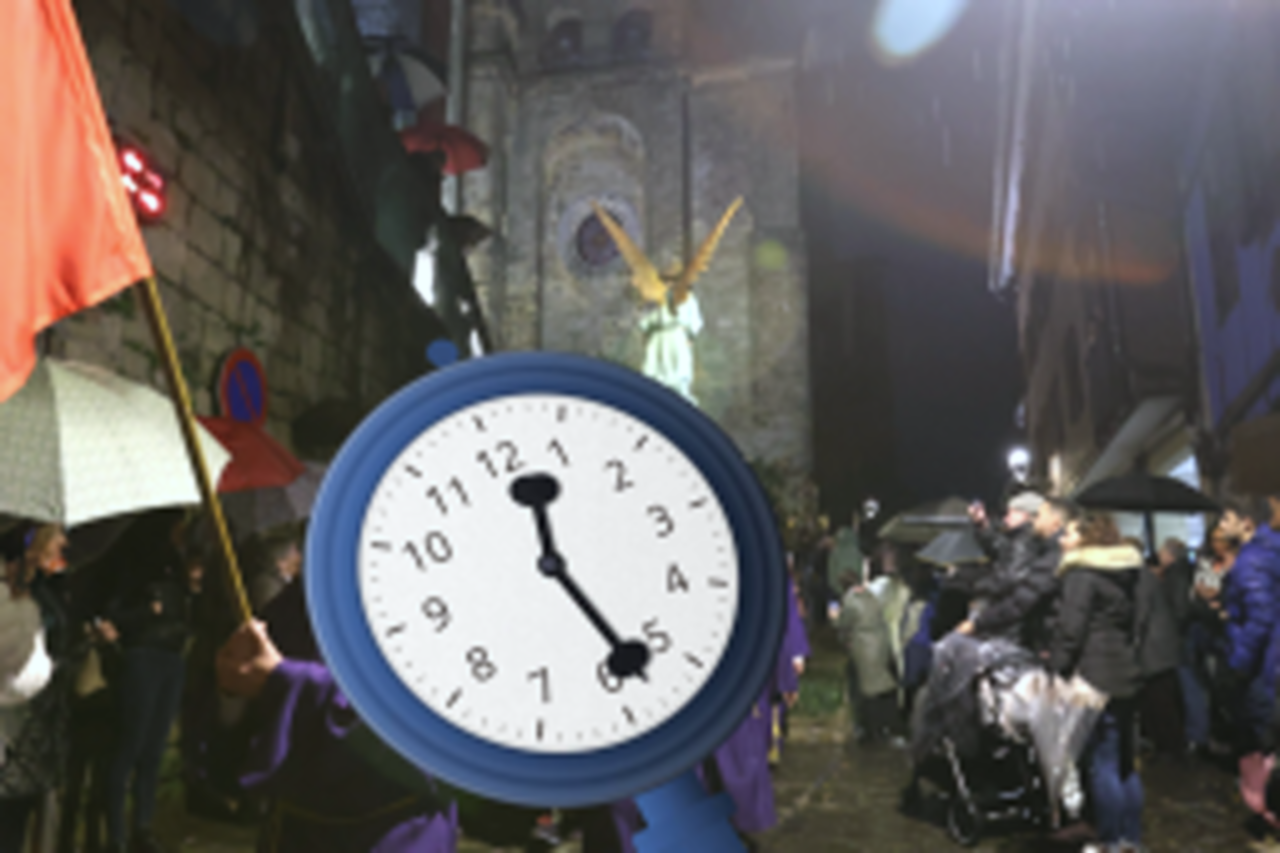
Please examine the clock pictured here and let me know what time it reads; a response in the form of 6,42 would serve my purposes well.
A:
12,28
